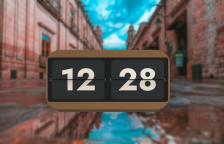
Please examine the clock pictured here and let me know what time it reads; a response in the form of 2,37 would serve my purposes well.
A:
12,28
